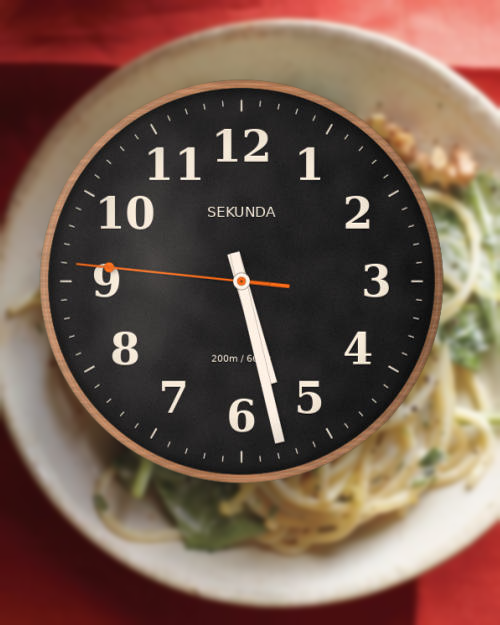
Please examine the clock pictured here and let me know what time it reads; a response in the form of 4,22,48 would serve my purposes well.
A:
5,27,46
